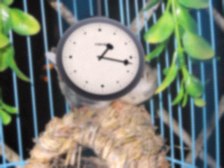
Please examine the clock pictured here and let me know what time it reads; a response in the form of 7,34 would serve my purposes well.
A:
1,17
